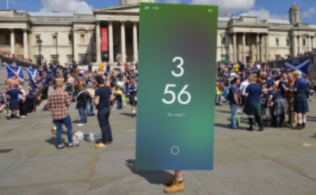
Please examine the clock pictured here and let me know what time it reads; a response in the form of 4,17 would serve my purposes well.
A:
3,56
